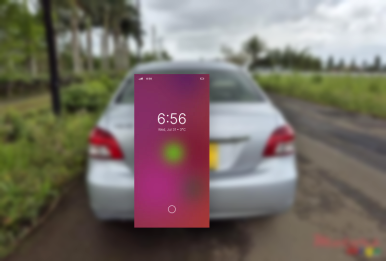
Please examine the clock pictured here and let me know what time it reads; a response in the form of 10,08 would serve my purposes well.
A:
6,56
